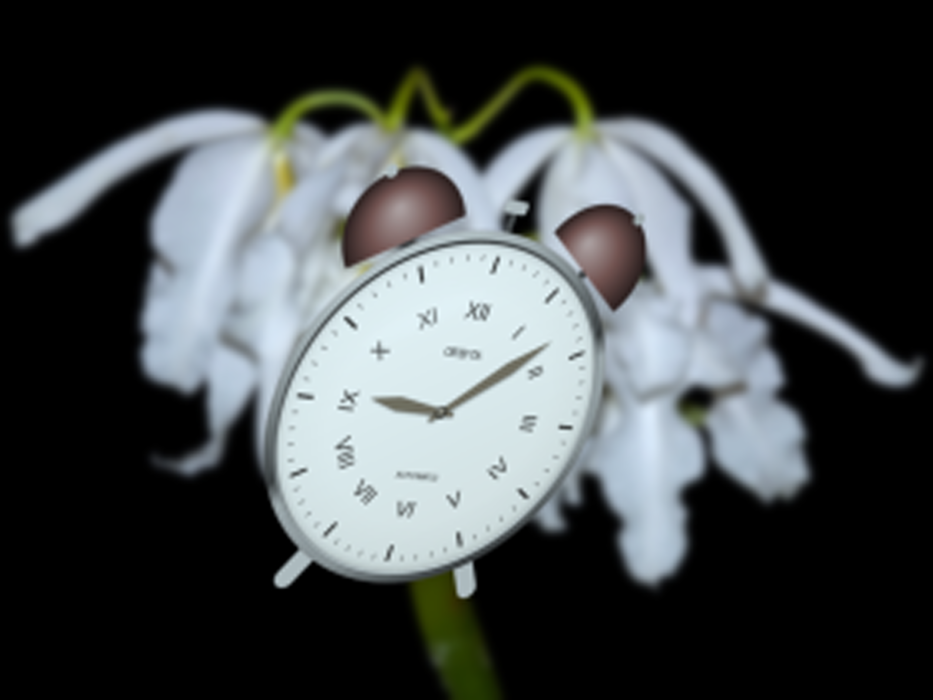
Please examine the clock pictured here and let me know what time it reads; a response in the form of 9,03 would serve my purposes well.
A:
9,08
